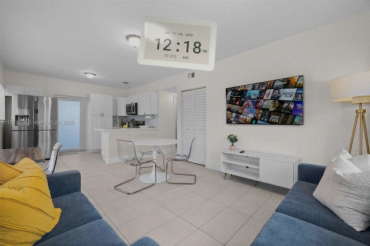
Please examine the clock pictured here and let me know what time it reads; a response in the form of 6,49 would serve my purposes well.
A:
12,18
